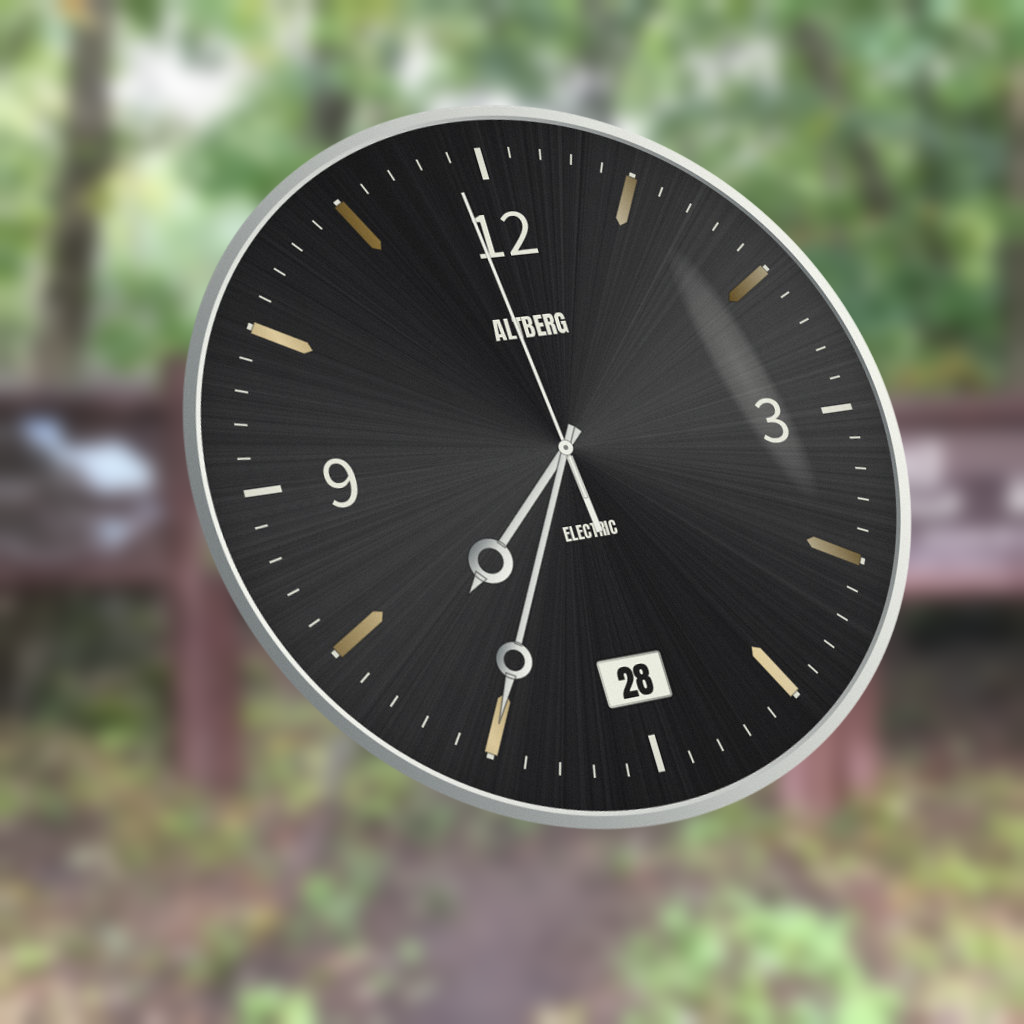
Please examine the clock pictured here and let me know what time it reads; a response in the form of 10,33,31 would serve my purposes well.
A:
7,34,59
